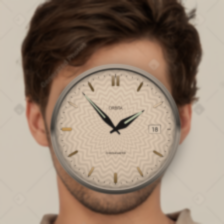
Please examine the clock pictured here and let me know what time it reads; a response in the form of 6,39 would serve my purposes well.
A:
1,53
